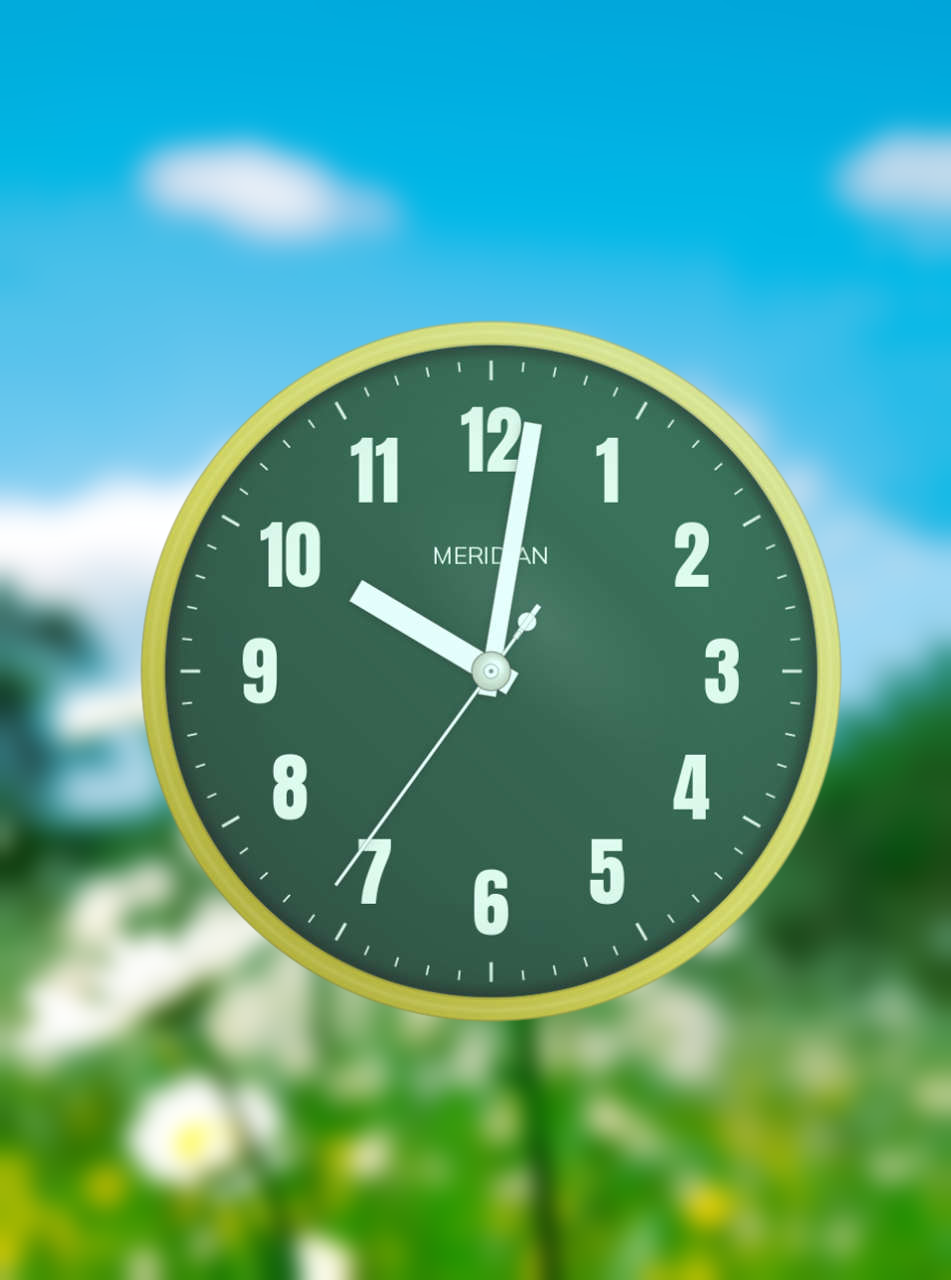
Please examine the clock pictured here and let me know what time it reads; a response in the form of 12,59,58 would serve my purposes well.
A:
10,01,36
